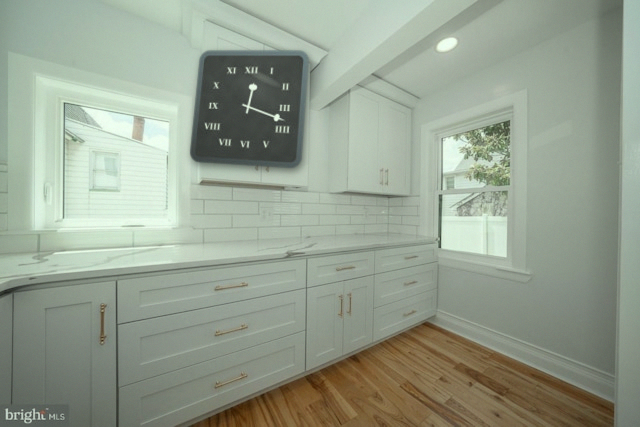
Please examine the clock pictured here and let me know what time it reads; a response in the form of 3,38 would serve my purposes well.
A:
12,18
